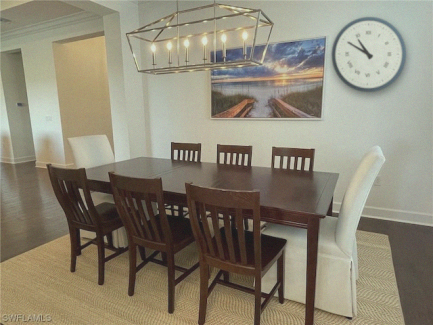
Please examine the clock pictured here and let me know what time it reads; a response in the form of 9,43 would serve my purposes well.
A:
10,50
